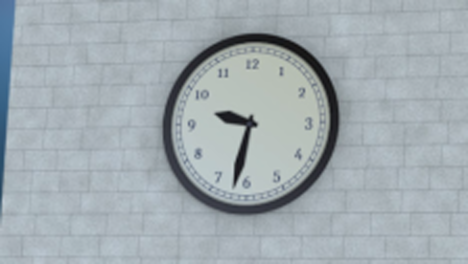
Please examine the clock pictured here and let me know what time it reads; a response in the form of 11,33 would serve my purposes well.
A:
9,32
